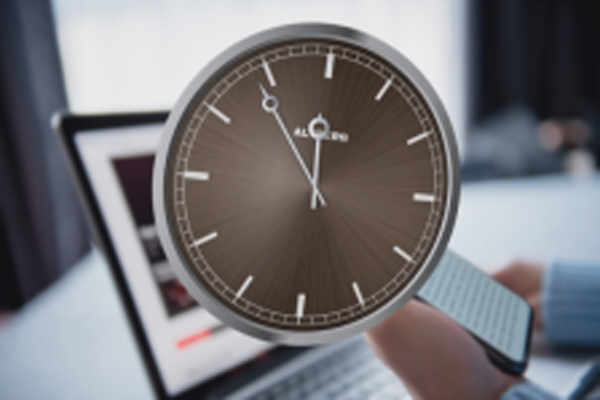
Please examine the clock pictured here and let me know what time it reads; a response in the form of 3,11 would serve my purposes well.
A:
11,54
